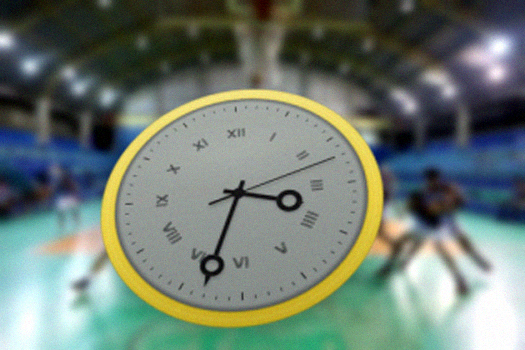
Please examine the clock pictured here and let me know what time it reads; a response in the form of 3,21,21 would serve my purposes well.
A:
3,33,12
